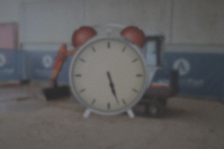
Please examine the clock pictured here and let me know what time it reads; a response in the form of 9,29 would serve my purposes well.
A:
5,27
